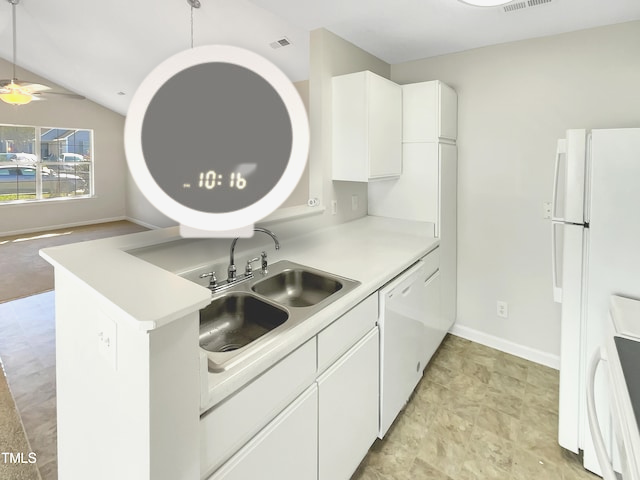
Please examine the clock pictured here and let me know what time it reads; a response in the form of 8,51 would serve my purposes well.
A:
10,16
